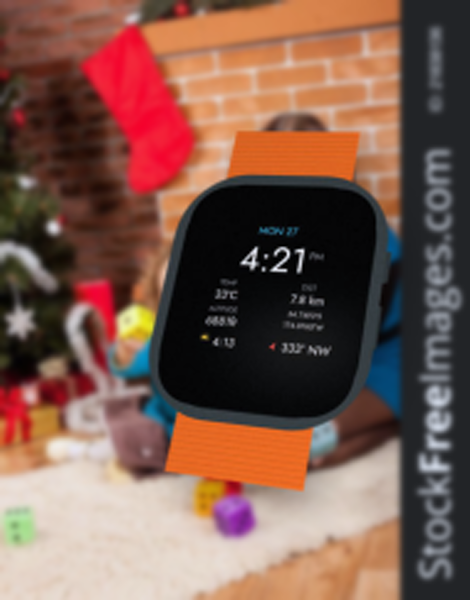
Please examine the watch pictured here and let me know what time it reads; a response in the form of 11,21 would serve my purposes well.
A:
4,21
